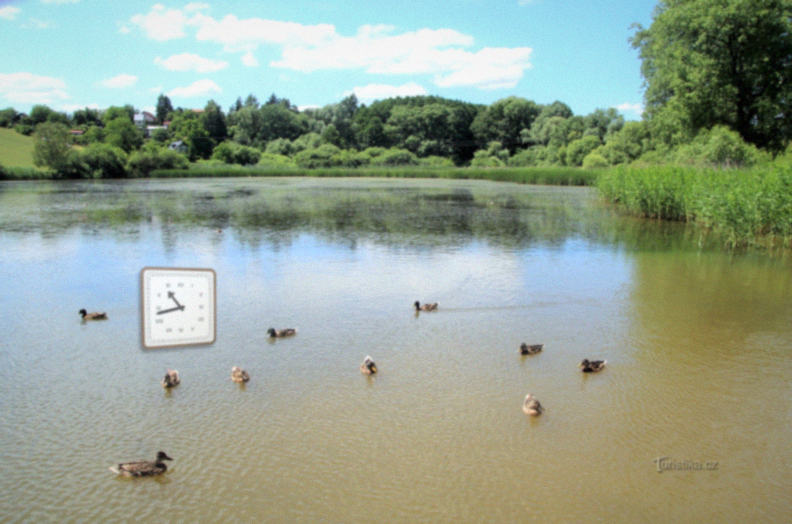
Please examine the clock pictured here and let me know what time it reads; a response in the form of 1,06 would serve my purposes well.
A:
10,43
